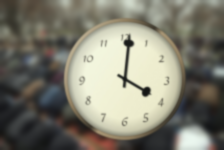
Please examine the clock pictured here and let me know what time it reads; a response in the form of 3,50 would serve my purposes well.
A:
4,01
